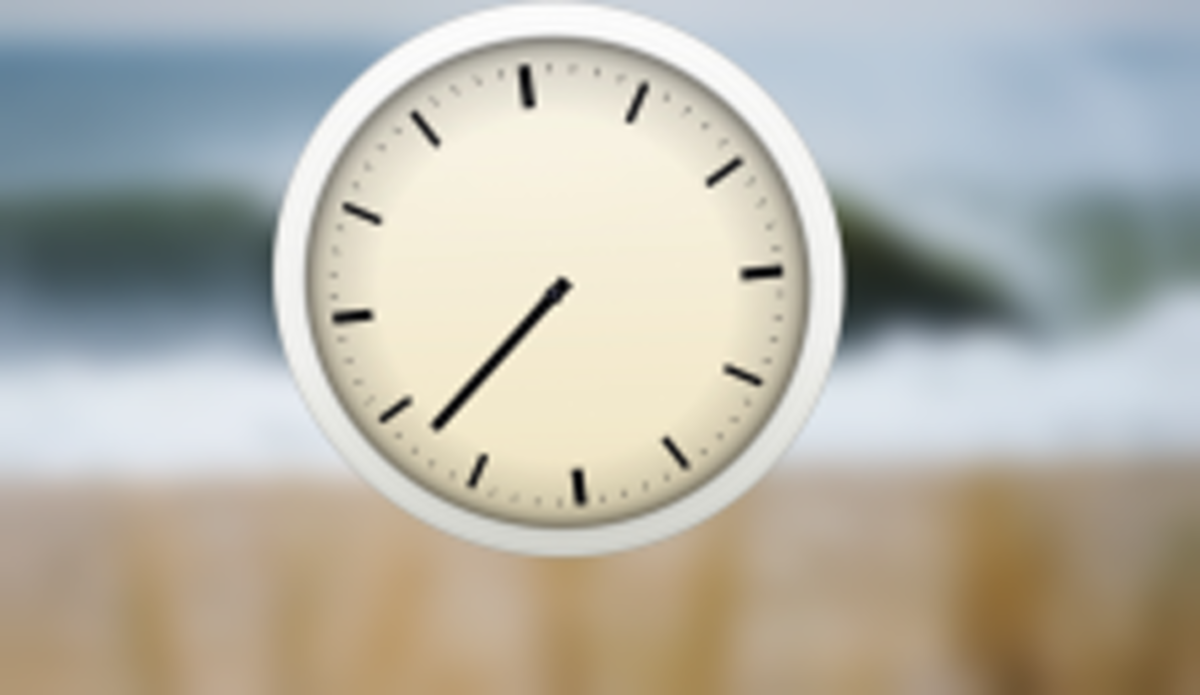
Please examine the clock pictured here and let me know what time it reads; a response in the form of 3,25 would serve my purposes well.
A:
7,38
